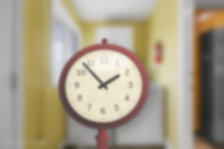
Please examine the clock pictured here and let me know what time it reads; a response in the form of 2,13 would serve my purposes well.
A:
1,53
